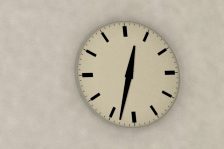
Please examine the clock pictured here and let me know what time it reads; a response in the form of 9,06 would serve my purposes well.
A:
12,33
